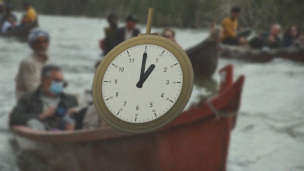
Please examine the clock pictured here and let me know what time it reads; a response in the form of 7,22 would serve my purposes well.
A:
1,00
